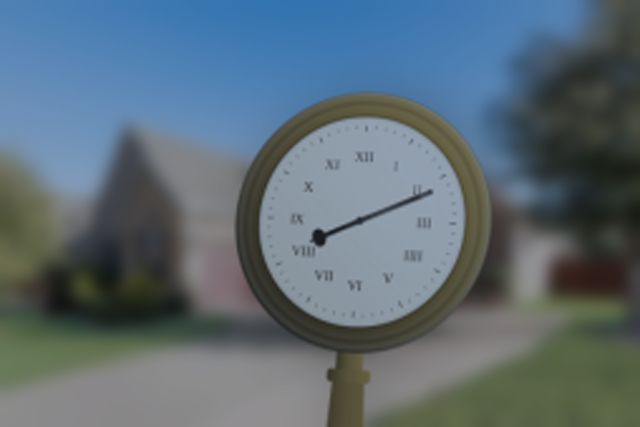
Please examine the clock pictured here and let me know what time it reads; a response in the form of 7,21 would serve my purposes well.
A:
8,11
